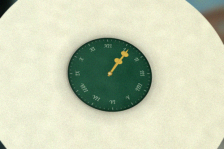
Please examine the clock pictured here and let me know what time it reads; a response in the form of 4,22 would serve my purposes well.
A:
1,06
